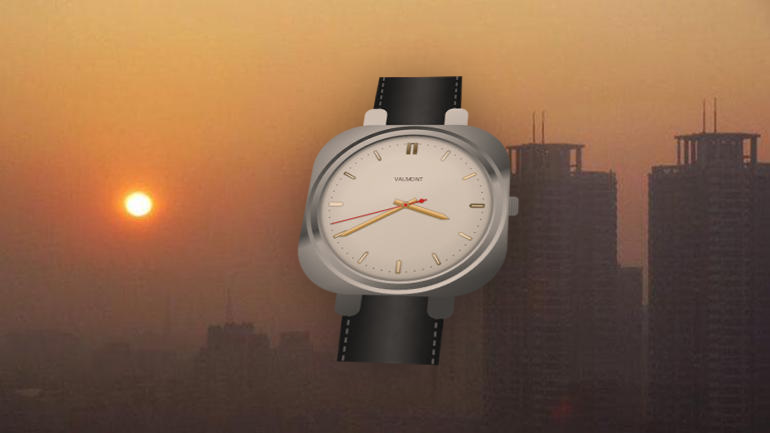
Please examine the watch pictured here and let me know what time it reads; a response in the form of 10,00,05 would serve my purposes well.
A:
3,39,42
